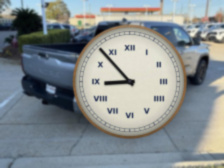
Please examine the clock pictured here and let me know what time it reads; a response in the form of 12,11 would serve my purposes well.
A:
8,53
